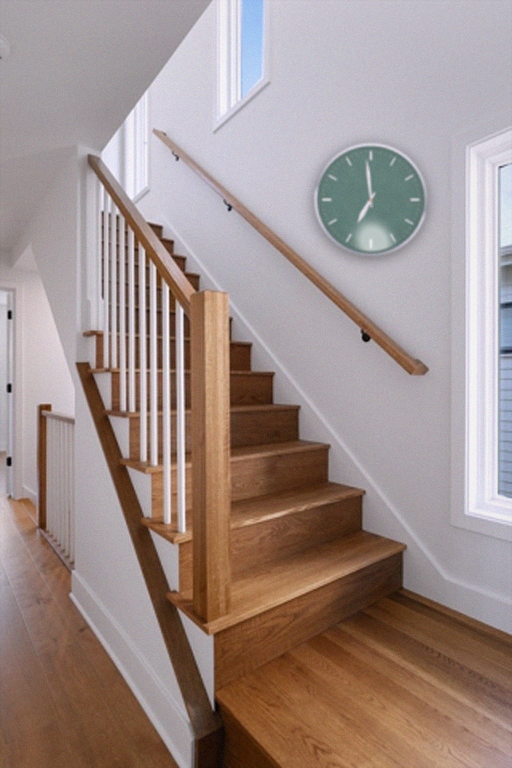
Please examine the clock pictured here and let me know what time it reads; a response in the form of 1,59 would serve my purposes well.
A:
6,59
